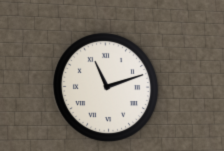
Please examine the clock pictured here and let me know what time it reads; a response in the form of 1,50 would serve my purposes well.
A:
11,12
